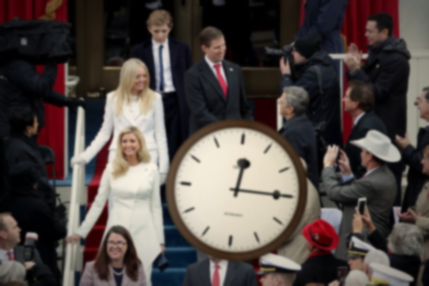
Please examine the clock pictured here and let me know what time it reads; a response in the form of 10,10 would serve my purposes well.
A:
12,15
